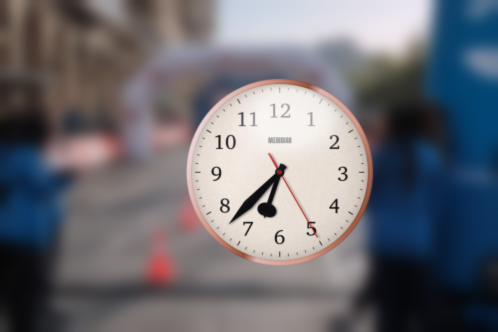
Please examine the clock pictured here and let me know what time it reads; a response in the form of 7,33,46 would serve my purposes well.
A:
6,37,25
